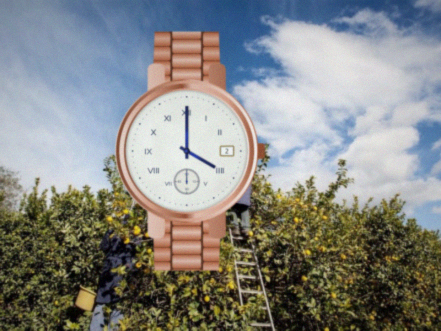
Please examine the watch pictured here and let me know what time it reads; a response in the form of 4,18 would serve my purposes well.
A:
4,00
